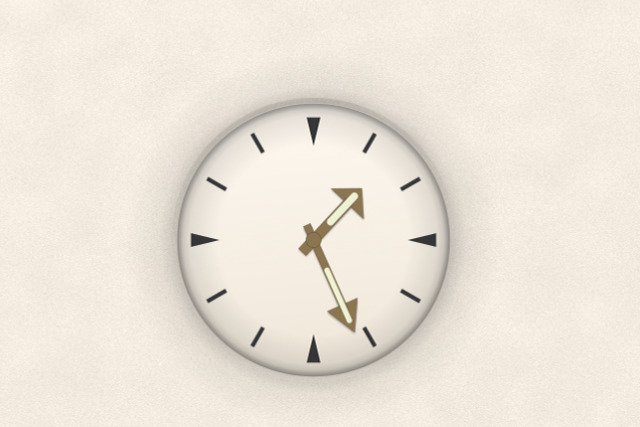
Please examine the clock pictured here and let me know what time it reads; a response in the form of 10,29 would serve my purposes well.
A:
1,26
